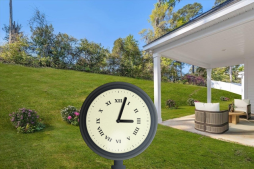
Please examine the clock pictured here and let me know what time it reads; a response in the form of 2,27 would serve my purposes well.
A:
3,03
